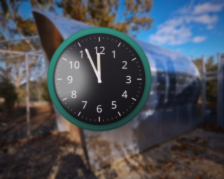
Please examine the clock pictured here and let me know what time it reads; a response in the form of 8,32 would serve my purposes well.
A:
11,56
